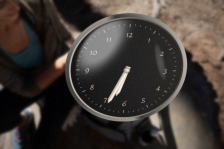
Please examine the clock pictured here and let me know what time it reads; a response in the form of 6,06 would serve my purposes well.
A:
6,34
